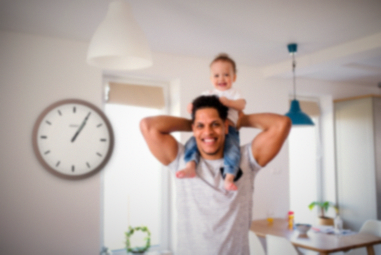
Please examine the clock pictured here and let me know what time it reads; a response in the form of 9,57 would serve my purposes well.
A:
1,05
